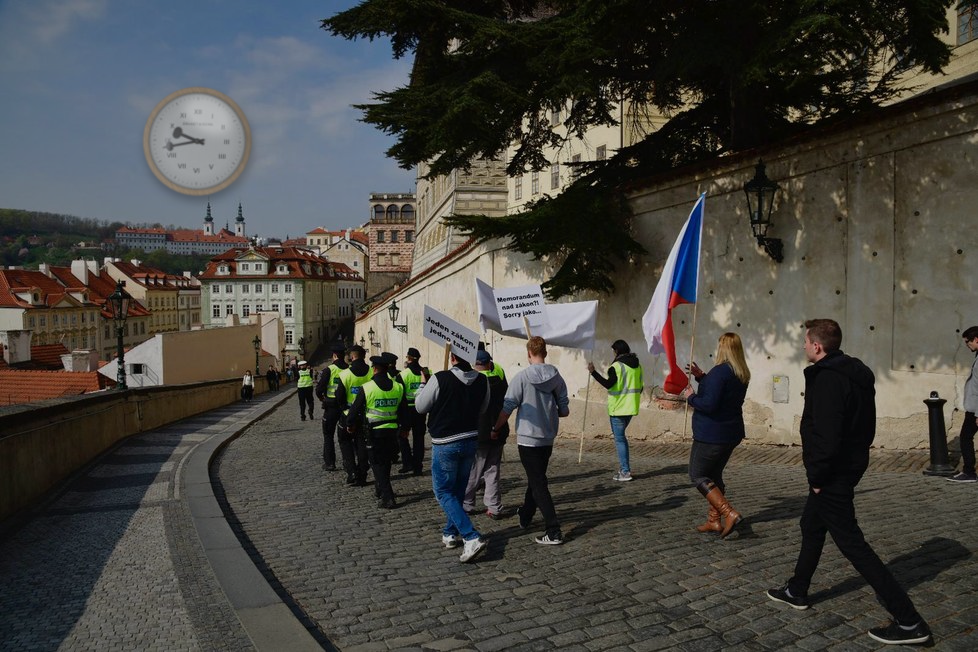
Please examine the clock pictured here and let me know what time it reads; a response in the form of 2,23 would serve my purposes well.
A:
9,43
